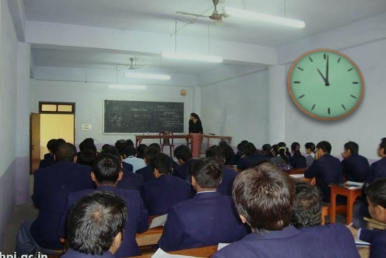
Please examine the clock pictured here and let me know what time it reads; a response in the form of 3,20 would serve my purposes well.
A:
11,01
